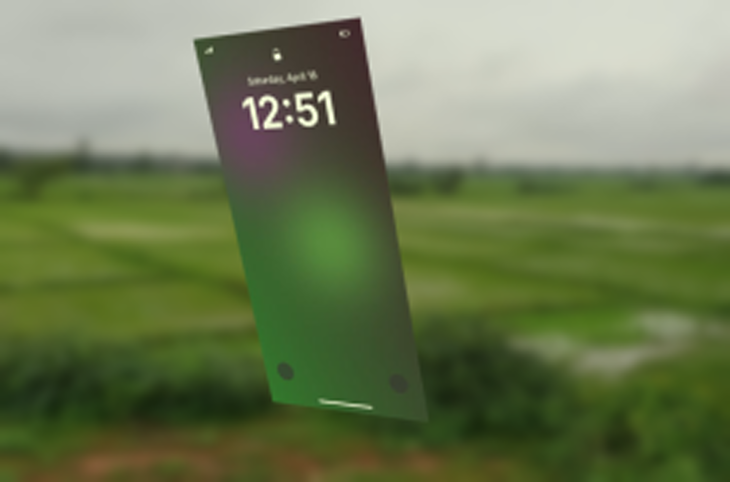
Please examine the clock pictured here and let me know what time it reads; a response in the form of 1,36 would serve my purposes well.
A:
12,51
